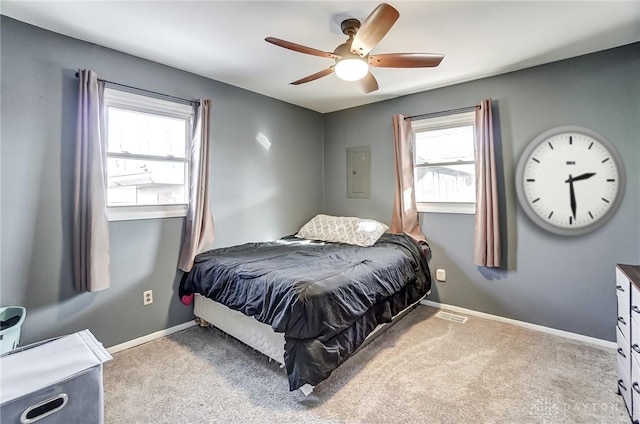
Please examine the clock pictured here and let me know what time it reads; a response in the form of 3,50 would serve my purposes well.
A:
2,29
